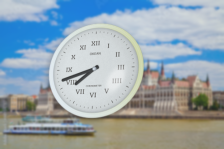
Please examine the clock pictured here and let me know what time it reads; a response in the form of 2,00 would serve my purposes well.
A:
7,42
